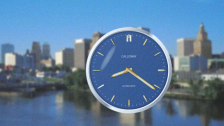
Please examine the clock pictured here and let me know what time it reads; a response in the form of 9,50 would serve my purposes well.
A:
8,21
